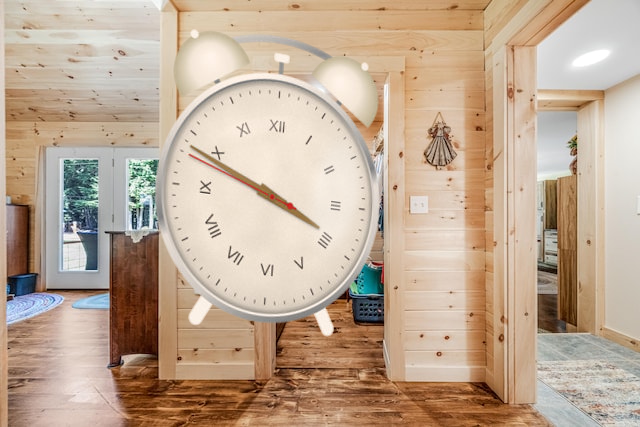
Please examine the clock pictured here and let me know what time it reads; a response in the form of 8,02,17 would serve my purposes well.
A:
3,48,48
